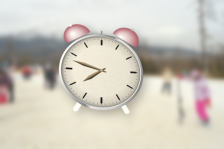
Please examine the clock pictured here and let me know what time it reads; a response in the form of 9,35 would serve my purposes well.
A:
7,48
